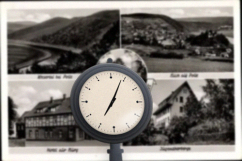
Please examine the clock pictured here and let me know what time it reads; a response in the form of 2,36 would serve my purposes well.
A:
7,04
